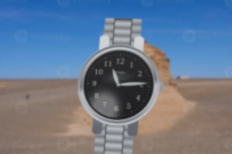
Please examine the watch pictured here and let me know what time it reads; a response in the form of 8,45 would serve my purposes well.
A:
11,14
